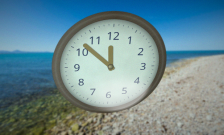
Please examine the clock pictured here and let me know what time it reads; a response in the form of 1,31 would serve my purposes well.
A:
11,52
